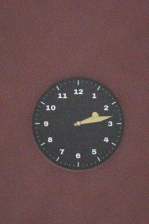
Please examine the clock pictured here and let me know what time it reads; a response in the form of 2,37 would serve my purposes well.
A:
2,13
